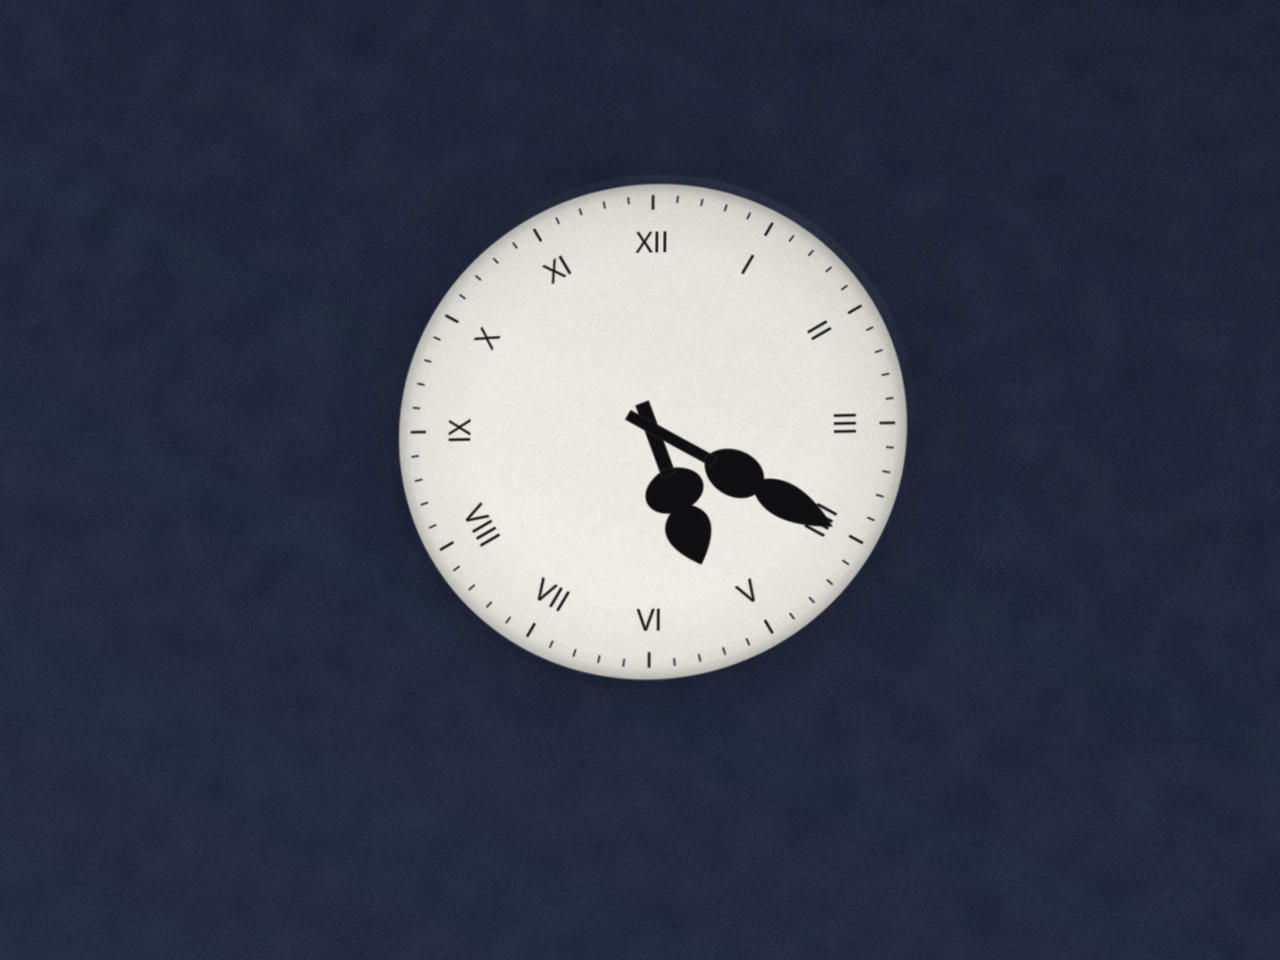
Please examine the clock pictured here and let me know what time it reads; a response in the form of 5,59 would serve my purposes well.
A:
5,20
